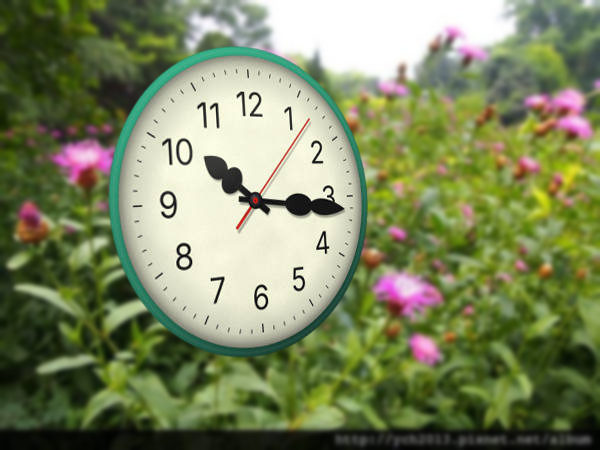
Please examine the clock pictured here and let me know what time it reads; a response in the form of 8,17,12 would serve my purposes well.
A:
10,16,07
